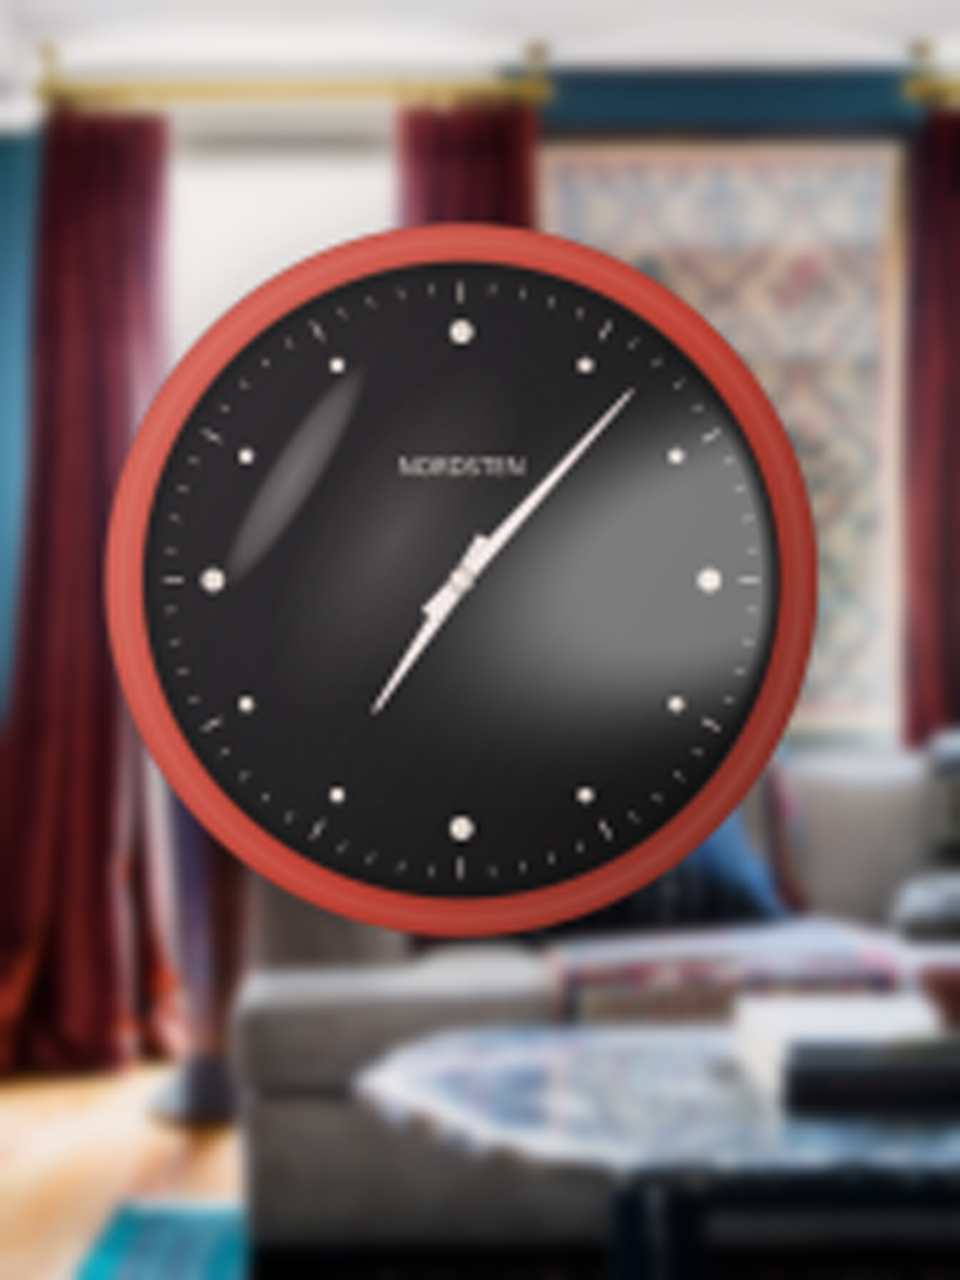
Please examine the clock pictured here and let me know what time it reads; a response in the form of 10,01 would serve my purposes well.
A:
7,07
